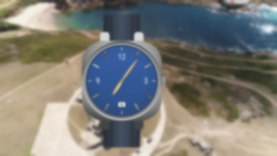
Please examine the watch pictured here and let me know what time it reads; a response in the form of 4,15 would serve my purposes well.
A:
7,06
